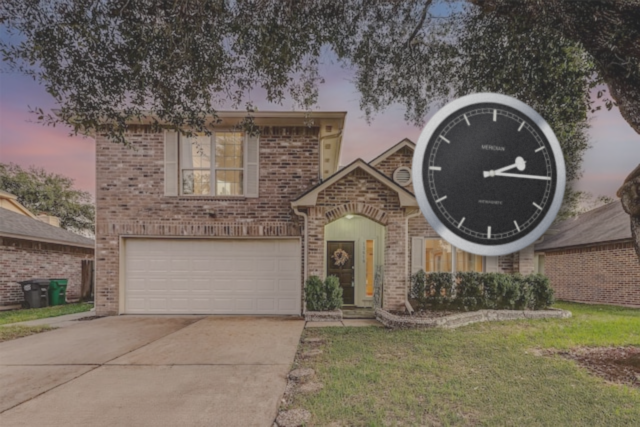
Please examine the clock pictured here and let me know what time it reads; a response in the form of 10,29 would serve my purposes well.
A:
2,15
